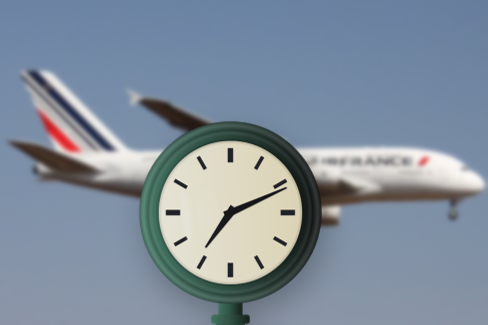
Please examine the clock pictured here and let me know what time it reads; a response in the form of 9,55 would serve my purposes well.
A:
7,11
